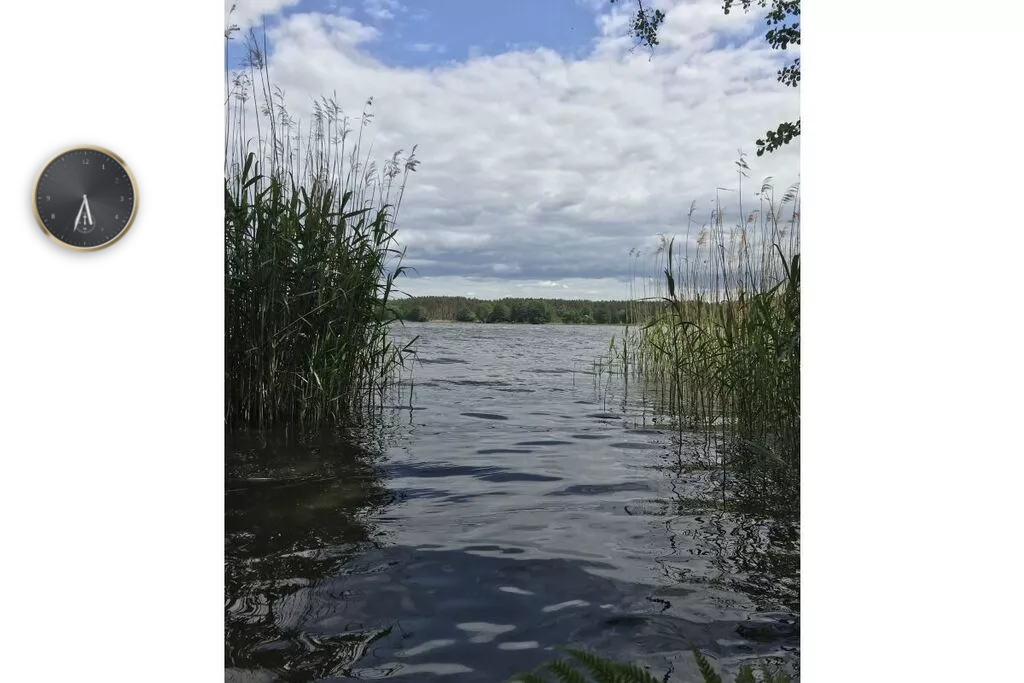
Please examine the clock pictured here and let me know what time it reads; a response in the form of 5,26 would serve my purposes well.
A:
5,33
